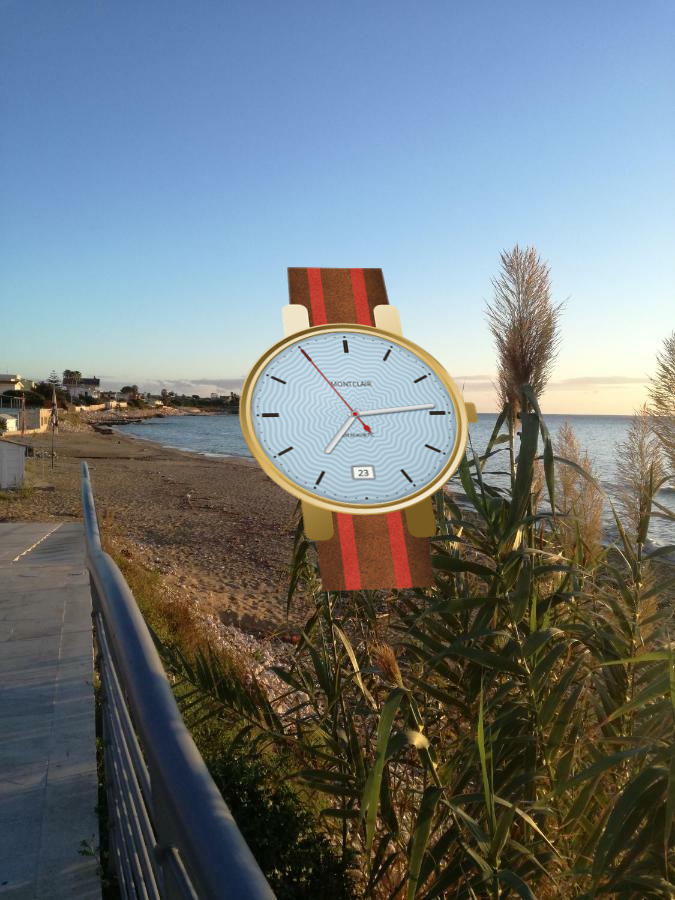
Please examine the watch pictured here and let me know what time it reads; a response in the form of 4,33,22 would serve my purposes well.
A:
7,13,55
